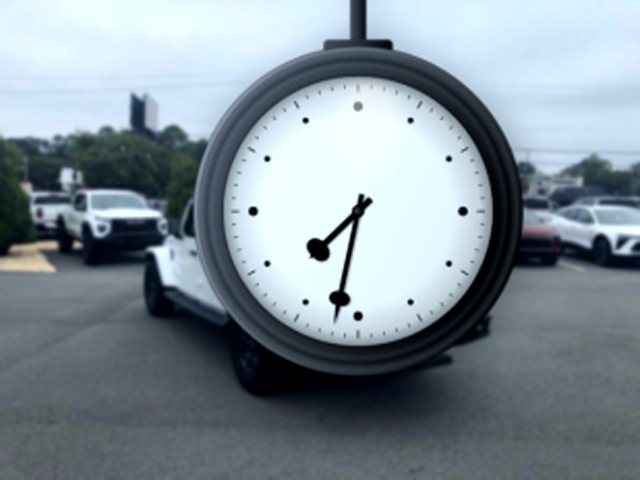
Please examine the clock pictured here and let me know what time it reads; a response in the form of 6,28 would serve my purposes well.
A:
7,32
